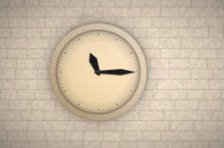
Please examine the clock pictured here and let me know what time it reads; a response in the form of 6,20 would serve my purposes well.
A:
11,15
